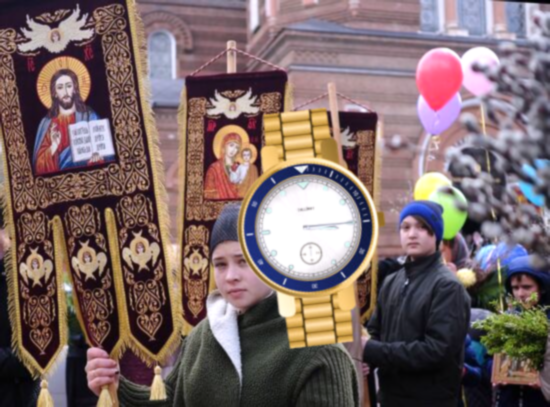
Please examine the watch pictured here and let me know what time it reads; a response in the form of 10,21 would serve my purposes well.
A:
3,15
